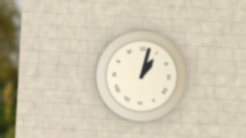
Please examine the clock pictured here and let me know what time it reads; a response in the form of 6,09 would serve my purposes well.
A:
1,02
